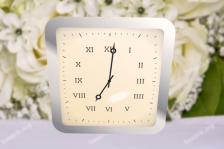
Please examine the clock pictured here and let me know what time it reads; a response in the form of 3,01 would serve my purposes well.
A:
7,01
